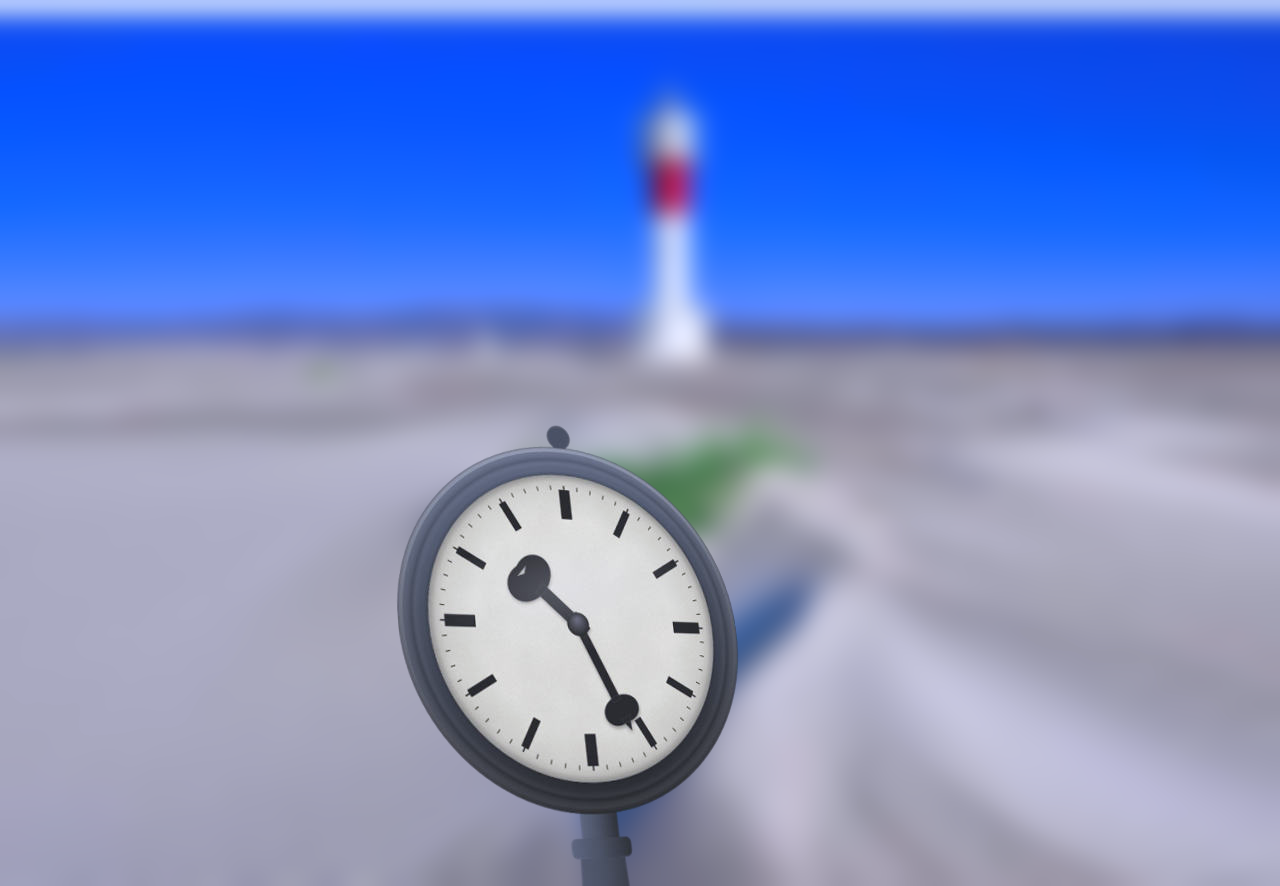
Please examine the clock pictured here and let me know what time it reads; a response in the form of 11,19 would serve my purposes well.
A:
10,26
